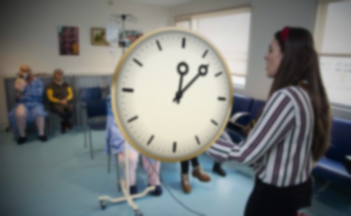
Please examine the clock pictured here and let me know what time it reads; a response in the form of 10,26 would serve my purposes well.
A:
12,07
